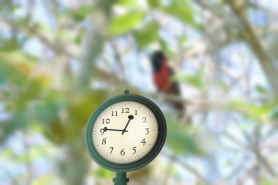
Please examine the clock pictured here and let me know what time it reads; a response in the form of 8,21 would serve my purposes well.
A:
12,46
